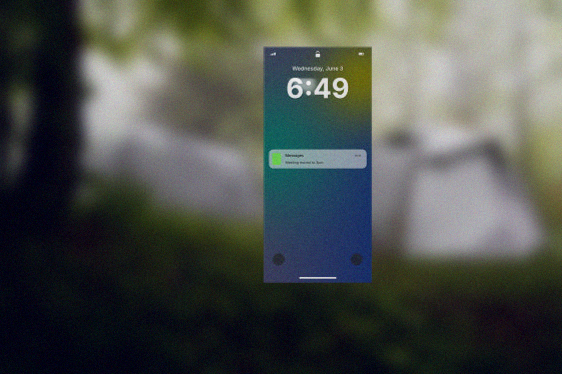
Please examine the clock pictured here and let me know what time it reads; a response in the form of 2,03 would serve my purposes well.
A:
6,49
